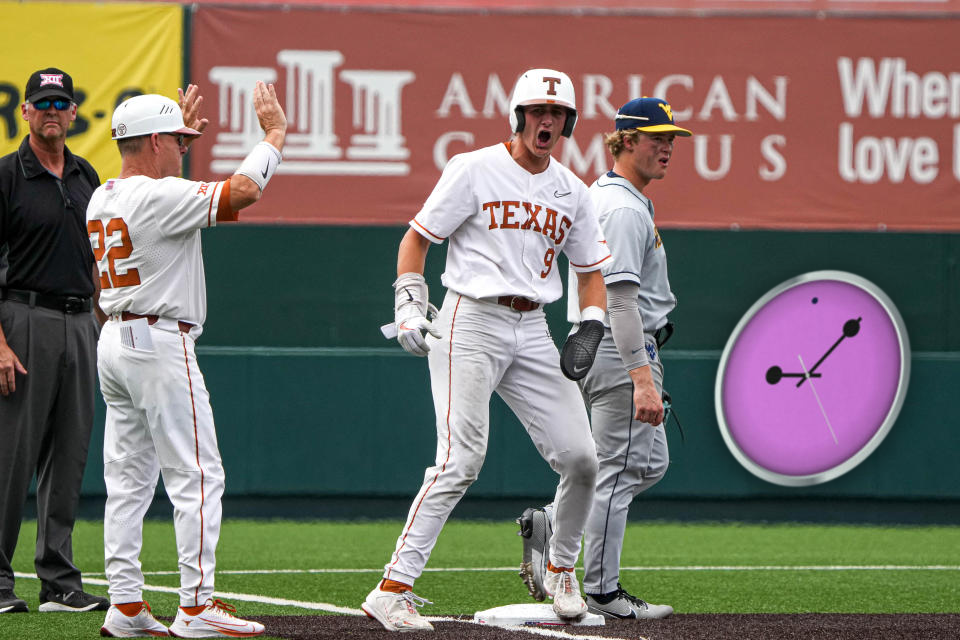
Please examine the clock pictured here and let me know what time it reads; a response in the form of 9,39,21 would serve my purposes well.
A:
9,07,25
